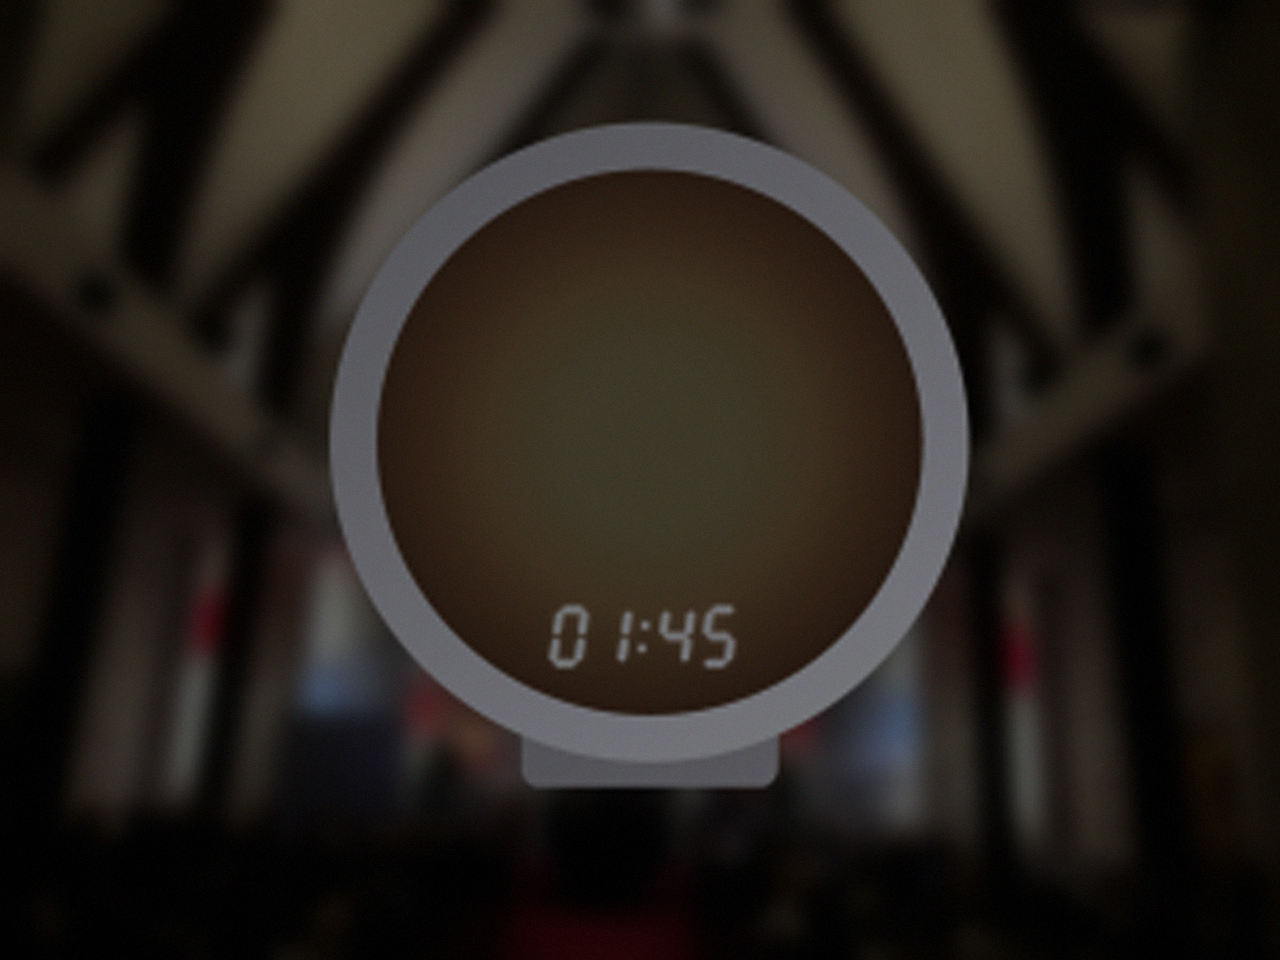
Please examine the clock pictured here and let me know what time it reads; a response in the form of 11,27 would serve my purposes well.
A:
1,45
